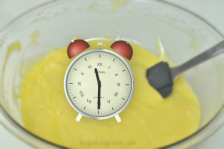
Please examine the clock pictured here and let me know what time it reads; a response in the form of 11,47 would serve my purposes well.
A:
11,30
